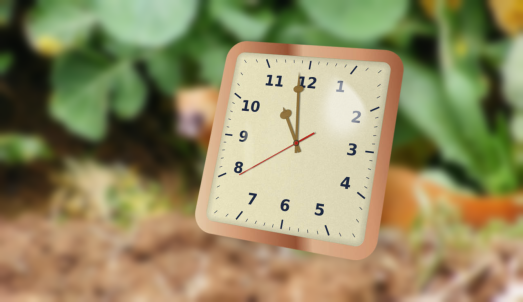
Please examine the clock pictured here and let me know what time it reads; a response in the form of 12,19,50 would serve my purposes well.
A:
10,58,39
